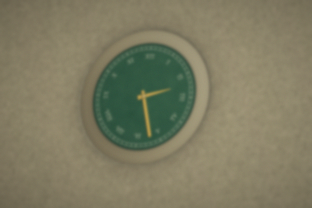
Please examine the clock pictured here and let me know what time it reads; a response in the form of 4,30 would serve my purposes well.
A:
2,27
